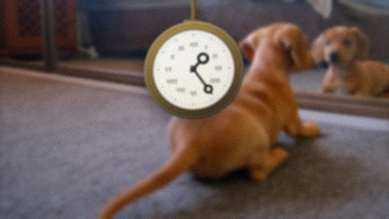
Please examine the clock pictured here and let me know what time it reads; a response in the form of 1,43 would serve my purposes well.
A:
1,24
